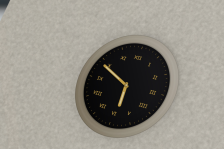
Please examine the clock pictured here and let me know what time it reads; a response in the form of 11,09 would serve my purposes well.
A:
5,49
